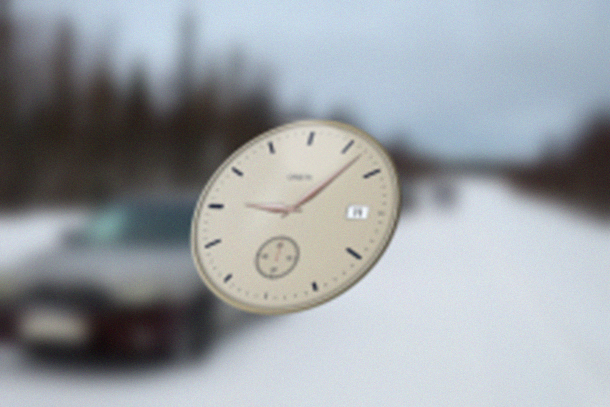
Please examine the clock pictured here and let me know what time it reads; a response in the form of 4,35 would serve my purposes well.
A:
9,07
